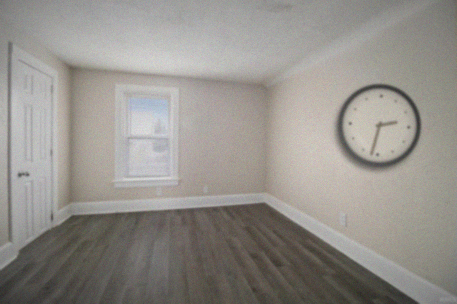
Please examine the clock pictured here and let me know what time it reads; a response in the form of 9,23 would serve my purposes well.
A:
2,32
